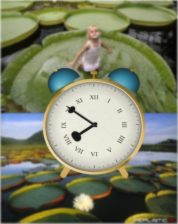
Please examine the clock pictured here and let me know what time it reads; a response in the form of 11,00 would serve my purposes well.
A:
7,51
